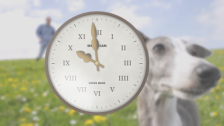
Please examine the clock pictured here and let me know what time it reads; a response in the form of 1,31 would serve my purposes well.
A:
9,59
